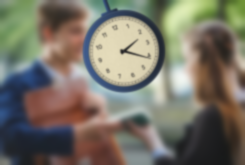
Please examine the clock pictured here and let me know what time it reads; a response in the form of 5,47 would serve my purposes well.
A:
2,21
